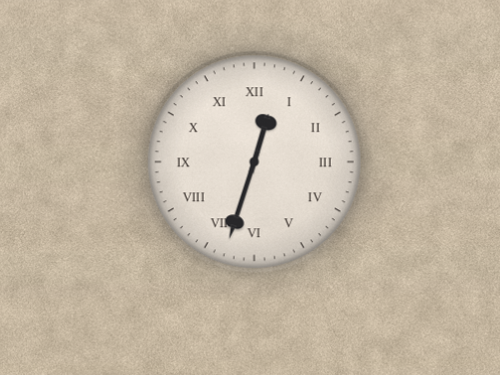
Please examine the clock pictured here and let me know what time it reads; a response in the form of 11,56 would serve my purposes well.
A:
12,33
